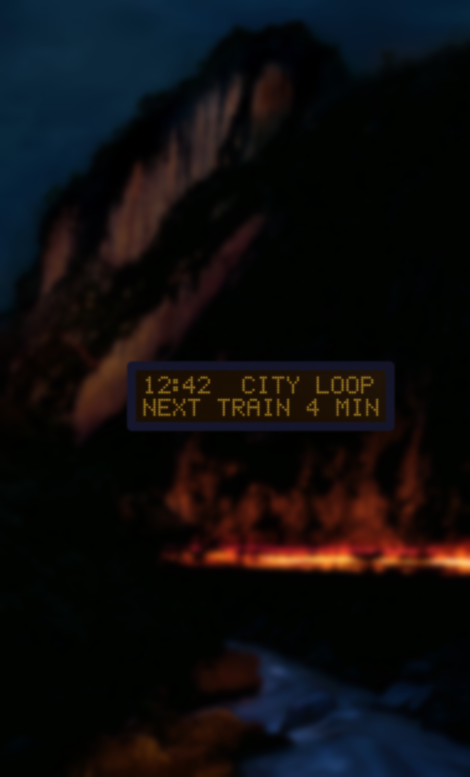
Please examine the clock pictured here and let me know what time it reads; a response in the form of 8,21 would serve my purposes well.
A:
12,42
